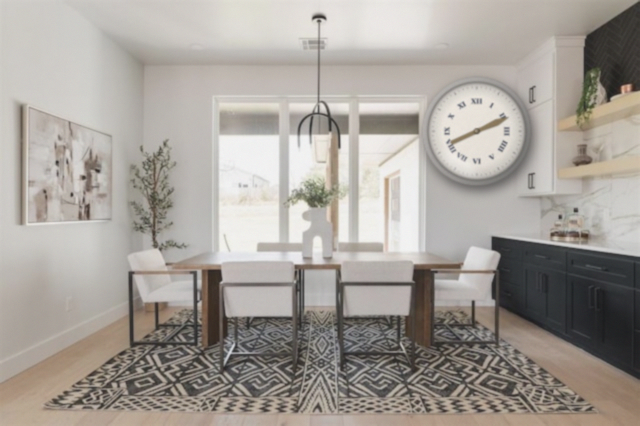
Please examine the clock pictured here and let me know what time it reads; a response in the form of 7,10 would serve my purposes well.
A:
8,11
